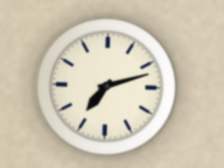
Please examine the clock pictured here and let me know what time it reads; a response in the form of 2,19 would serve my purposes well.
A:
7,12
